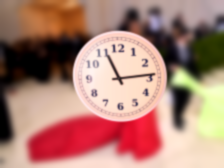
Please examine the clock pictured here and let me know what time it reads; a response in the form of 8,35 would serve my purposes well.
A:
11,14
